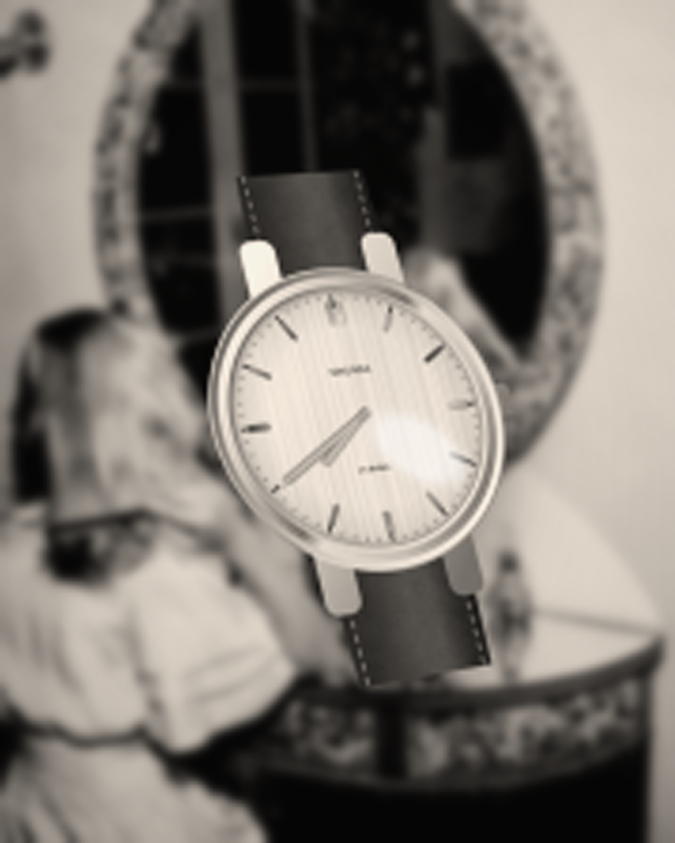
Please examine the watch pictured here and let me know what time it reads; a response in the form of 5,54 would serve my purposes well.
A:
7,40
